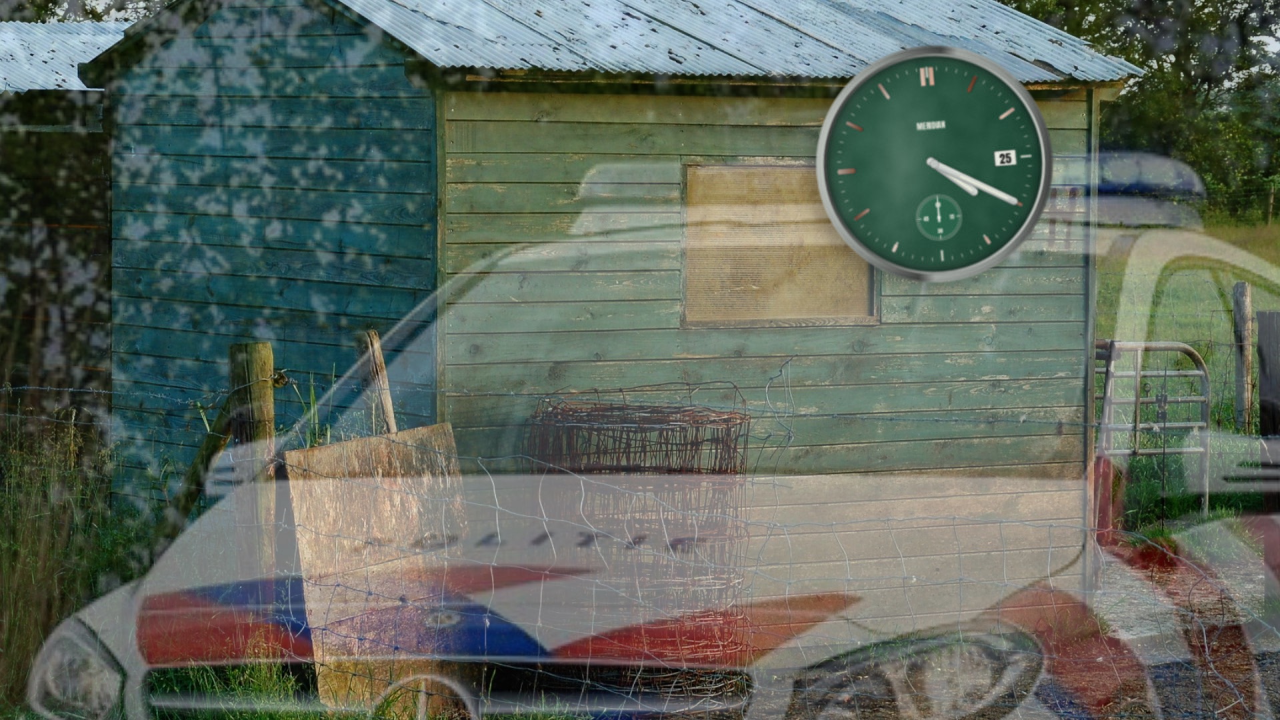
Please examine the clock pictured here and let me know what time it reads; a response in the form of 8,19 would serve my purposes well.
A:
4,20
